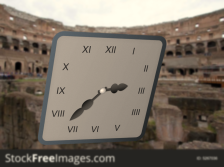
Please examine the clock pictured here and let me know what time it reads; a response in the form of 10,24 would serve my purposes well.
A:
2,37
